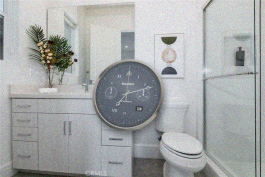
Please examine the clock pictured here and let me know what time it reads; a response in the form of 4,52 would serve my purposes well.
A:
7,12
